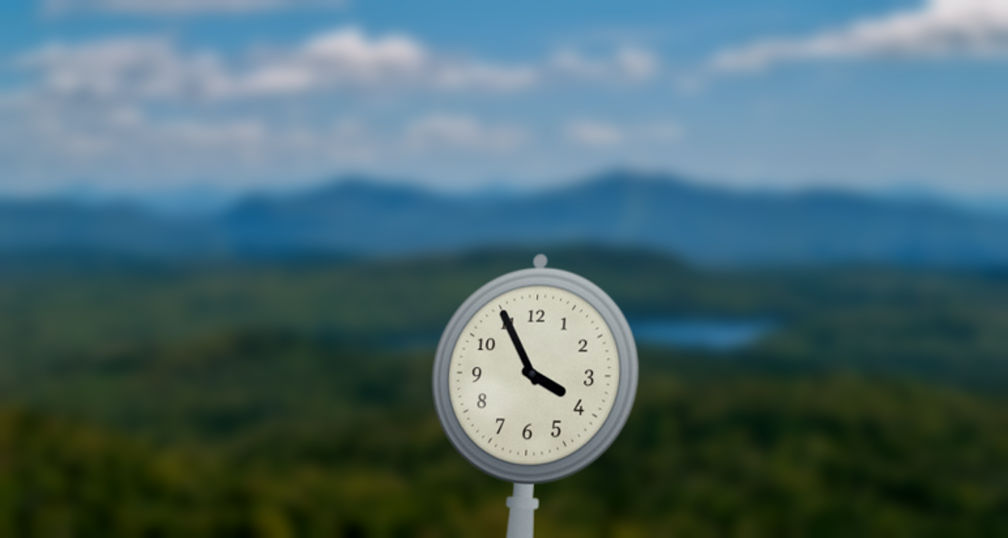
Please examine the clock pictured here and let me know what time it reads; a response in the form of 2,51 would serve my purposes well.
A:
3,55
